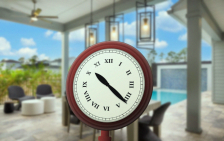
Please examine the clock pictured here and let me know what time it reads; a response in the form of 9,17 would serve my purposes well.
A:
10,22
